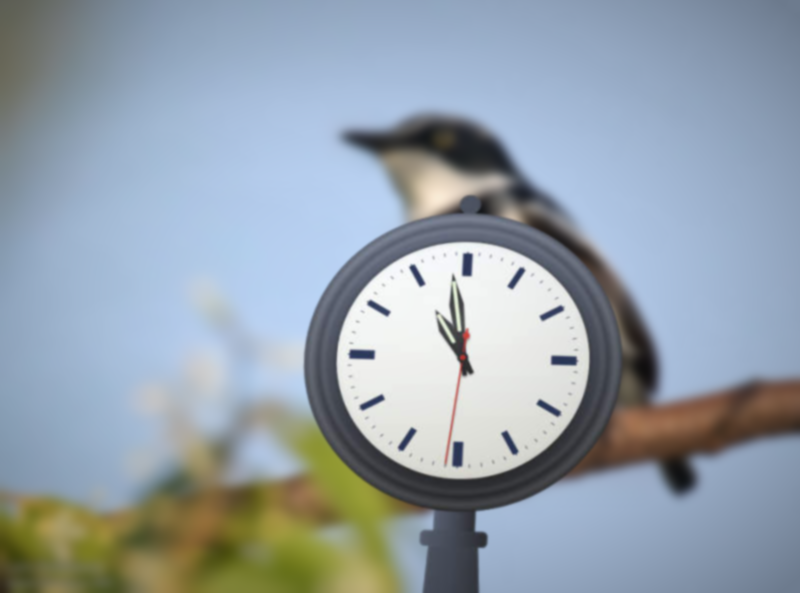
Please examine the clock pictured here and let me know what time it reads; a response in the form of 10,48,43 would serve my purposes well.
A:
10,58,31
